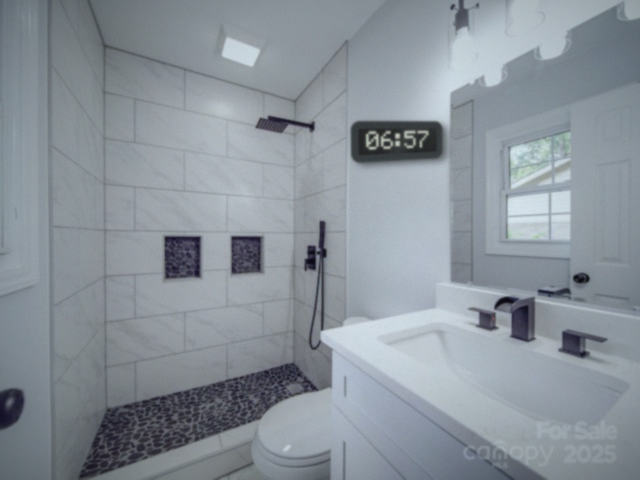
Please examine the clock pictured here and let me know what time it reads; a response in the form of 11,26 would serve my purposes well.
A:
6,57
